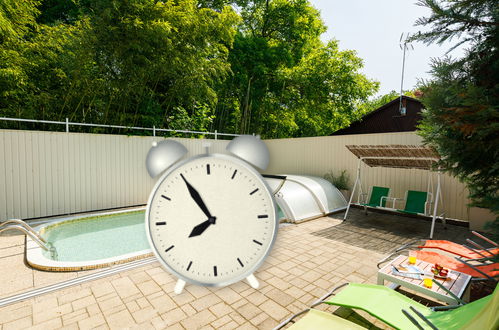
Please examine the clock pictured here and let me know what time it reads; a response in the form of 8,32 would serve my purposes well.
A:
7,55
